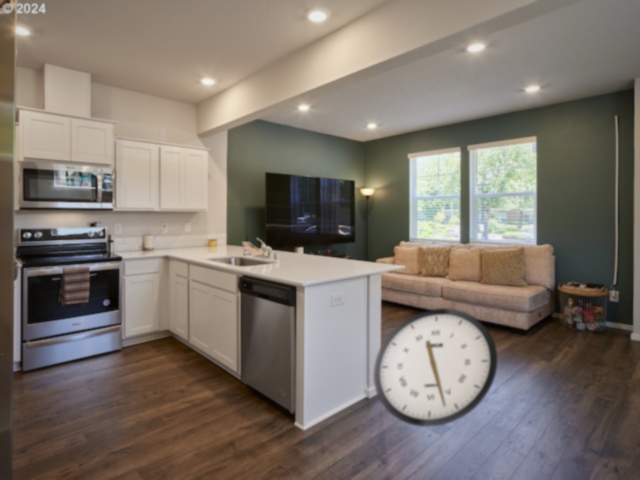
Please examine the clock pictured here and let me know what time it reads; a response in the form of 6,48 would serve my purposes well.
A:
11,27
